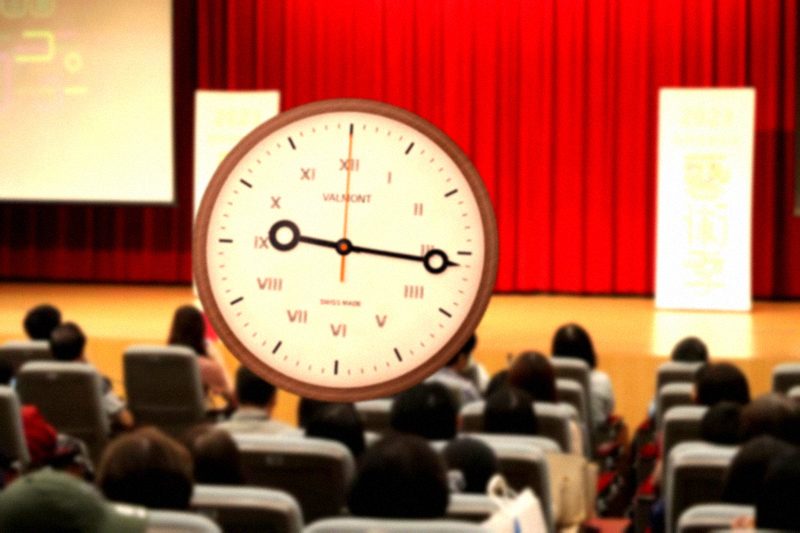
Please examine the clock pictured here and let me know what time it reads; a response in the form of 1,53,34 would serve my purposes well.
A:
9,16,00
